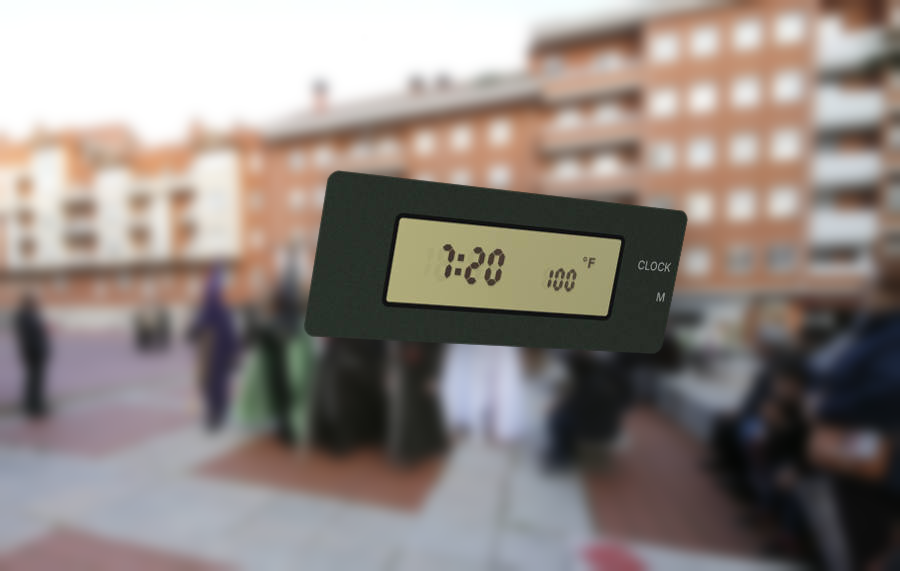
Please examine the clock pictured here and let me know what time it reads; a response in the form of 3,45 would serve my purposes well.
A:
7,20
